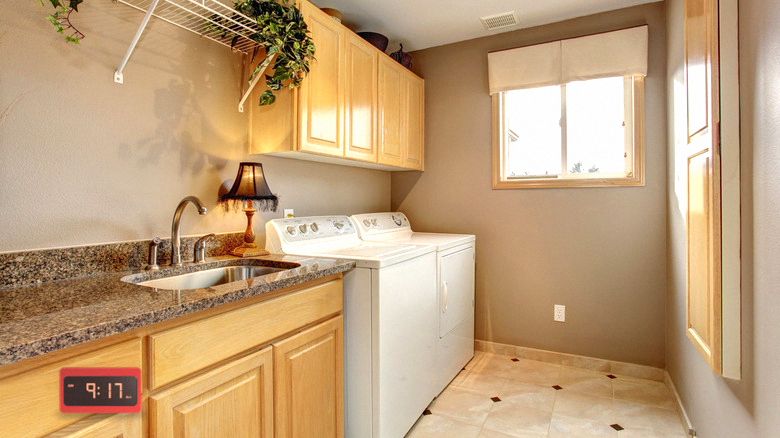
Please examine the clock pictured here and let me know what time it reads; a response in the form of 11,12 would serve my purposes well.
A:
9,17
